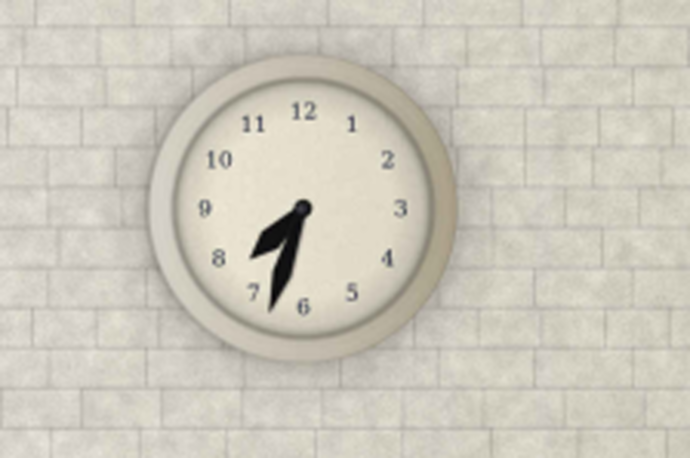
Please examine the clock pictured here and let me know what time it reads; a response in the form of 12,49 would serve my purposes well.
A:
7,33
